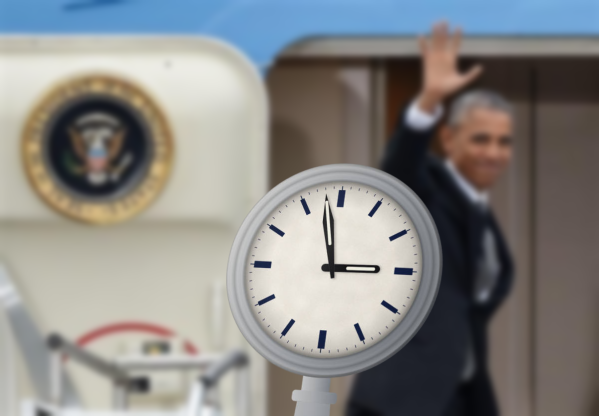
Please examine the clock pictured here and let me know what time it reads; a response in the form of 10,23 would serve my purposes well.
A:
2,58
